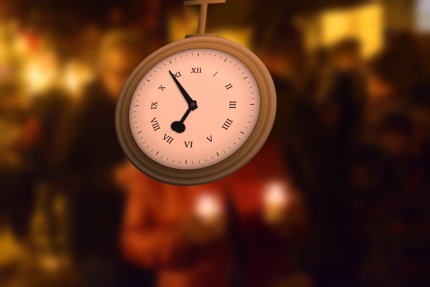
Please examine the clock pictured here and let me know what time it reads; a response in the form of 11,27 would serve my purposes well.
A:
6,54
